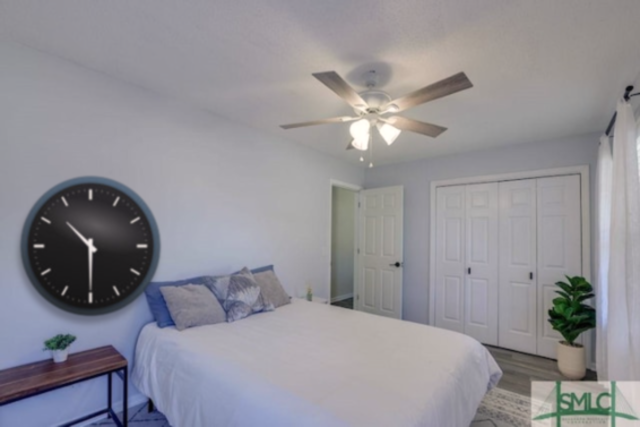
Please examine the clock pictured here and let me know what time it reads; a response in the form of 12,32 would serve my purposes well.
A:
10,30
